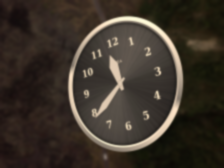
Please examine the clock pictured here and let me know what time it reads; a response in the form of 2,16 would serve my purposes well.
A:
11,39
